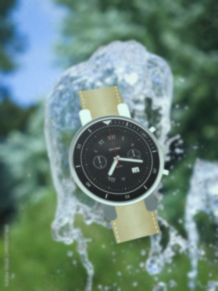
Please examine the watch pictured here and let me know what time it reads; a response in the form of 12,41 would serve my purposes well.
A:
7,18
